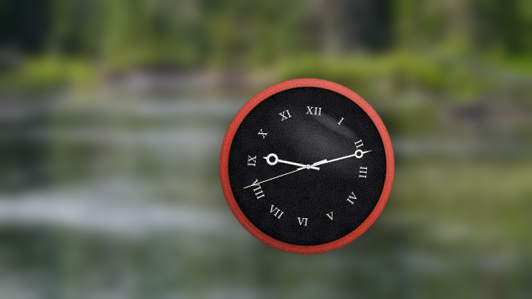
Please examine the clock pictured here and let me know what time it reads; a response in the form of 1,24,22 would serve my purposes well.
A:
9,11,41
